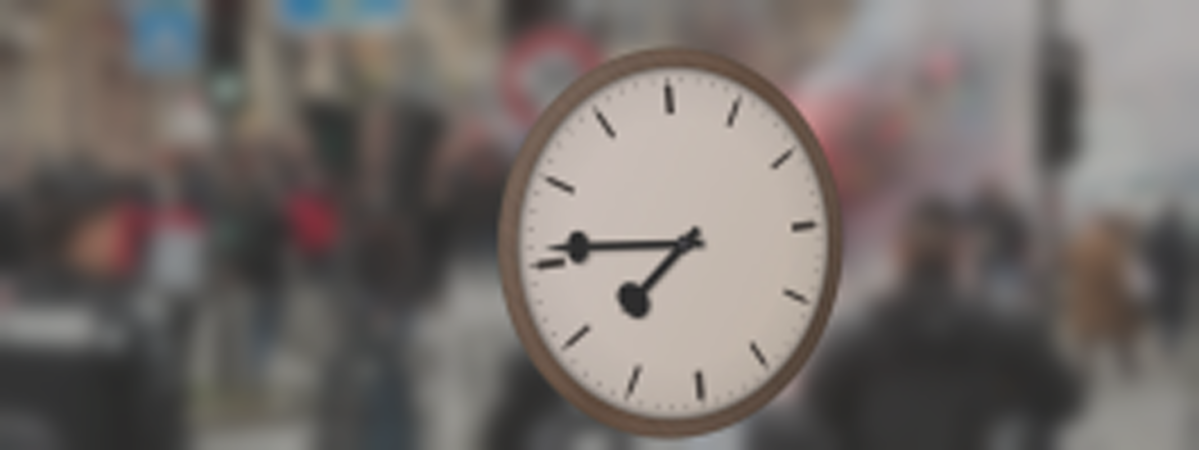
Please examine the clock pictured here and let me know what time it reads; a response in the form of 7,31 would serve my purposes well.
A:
7,46
